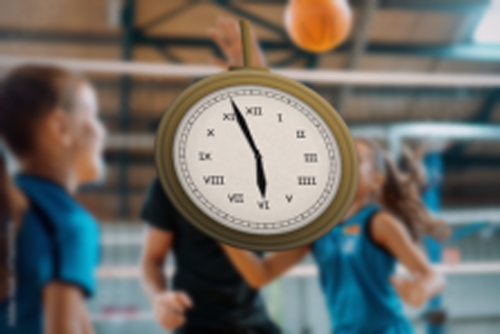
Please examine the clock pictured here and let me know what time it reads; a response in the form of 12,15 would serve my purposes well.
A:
5,57
